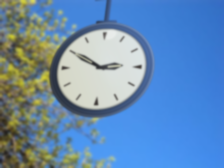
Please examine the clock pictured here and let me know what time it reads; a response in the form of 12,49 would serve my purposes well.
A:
2,50
